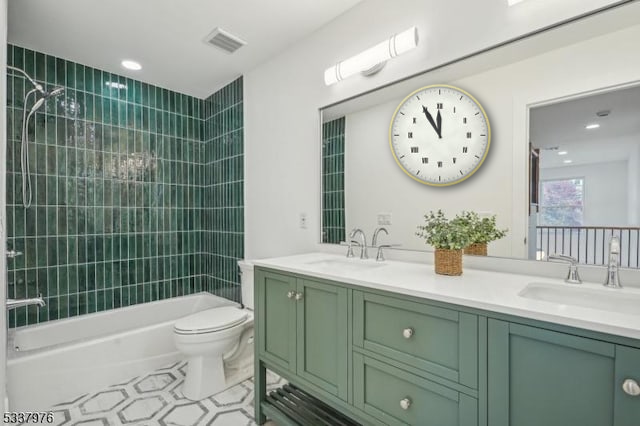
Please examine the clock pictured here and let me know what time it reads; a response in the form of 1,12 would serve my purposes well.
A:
11,55
